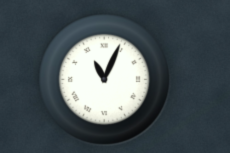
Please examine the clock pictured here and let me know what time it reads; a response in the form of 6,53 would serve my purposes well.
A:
11,04
